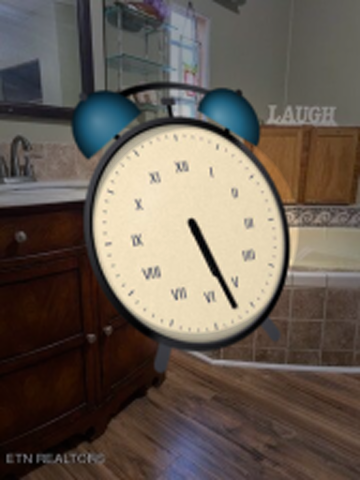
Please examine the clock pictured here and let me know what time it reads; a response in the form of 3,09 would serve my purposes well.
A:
5,27
